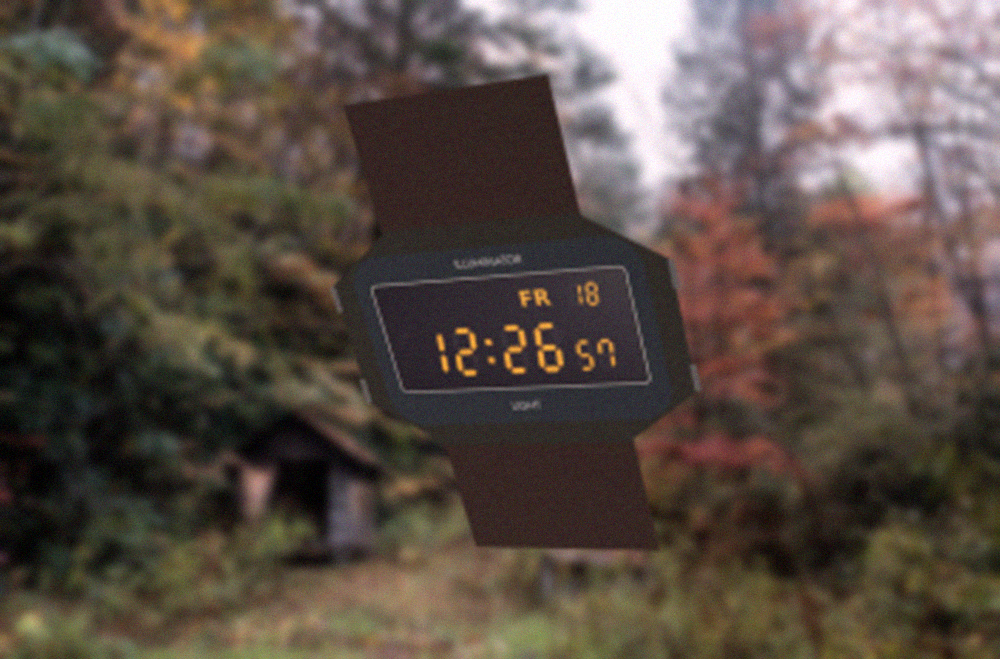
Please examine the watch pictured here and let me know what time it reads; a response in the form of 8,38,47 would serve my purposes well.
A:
12,26,57
